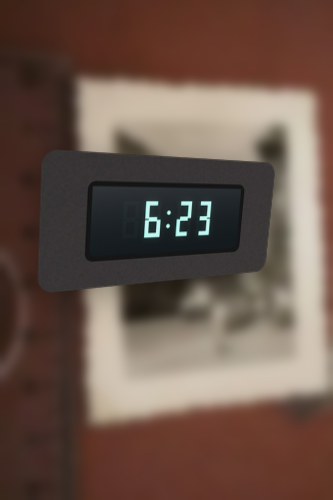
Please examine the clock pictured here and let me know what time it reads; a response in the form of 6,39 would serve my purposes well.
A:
6,23
